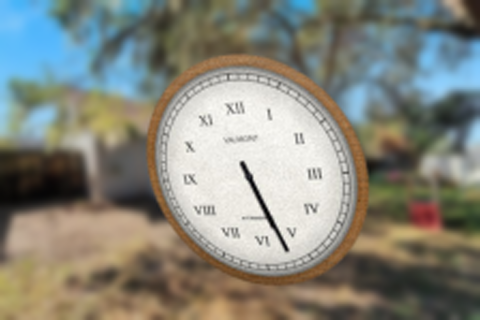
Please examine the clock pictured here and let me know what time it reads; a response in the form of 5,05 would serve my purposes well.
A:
5,27
